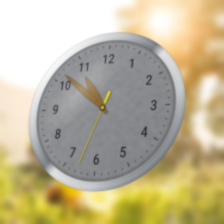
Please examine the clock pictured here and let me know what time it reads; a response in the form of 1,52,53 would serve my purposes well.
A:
10,51,33
